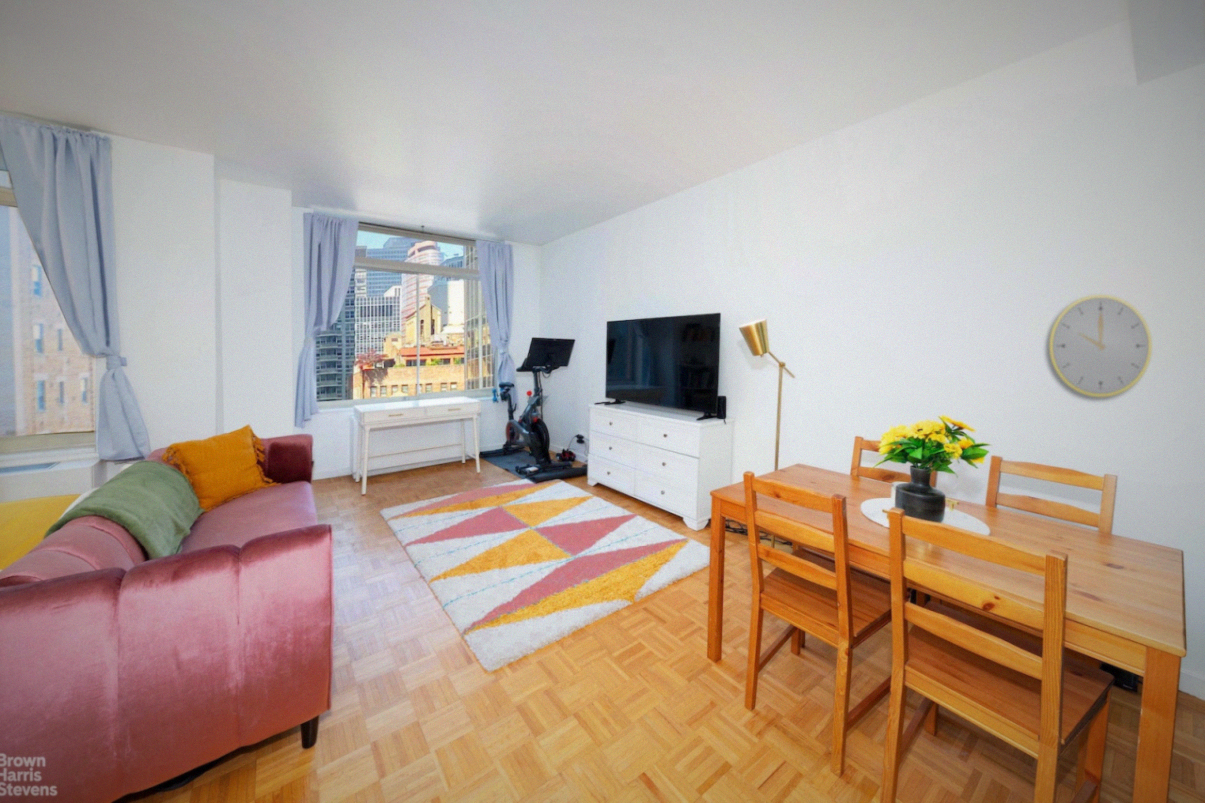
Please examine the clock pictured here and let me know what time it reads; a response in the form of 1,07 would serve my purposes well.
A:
10,00
